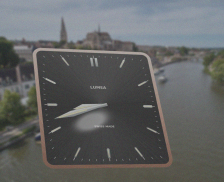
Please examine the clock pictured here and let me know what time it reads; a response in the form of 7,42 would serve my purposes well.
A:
8,42
